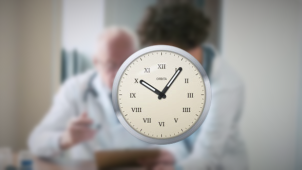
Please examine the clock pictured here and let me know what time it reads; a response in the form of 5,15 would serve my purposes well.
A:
10,06
